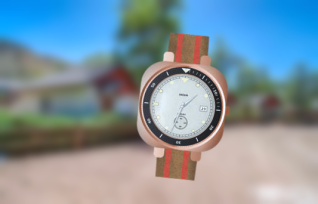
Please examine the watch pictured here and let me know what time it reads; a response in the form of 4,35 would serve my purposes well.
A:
1,33
